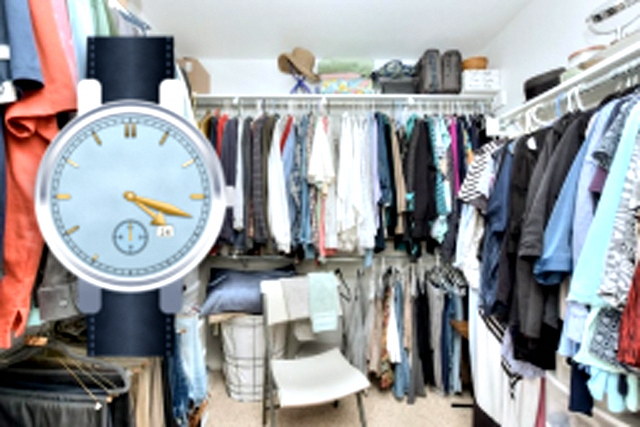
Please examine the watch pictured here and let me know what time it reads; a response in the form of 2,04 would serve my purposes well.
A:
4,18
